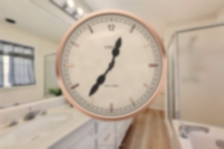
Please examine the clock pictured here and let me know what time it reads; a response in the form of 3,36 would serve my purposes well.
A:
12,36
